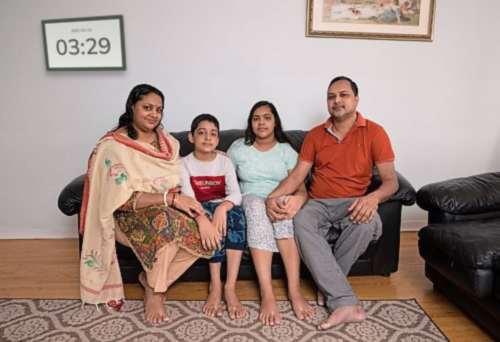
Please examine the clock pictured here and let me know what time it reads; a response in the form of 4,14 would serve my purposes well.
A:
3,29
